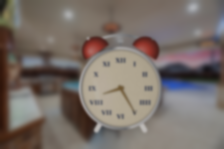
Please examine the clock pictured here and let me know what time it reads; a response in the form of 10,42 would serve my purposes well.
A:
8,25
